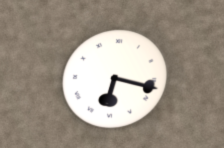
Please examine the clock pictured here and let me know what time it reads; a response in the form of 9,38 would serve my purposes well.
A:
6,17
